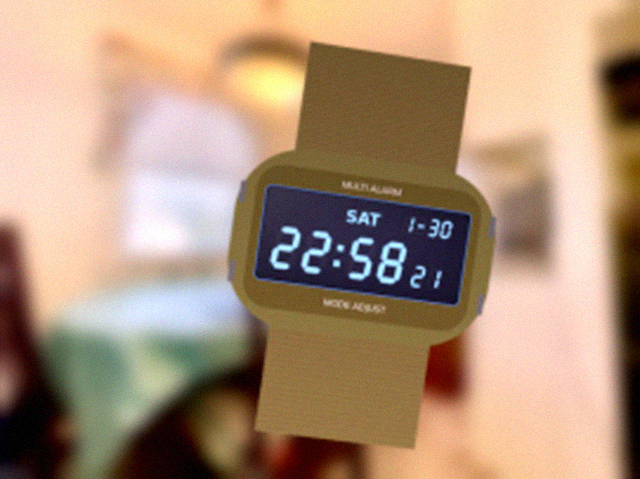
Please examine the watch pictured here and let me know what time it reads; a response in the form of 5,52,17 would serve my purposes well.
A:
22,58,21
